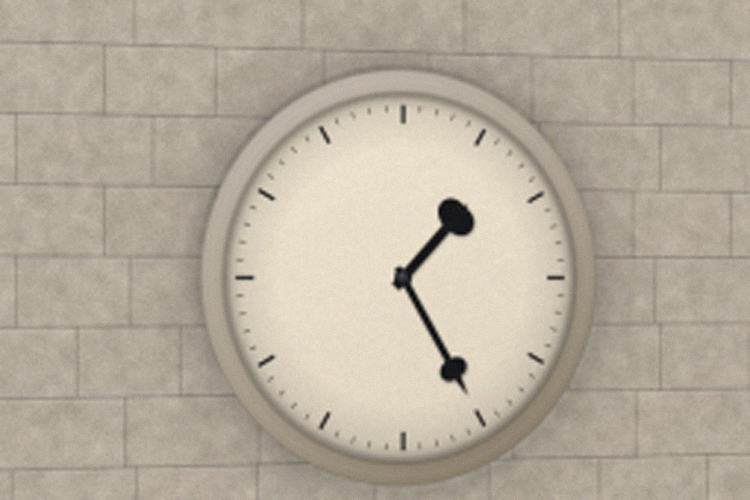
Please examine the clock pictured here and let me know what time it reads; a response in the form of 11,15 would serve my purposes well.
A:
1,25
